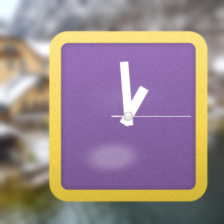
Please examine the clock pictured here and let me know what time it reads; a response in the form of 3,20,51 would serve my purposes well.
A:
12,59,15
